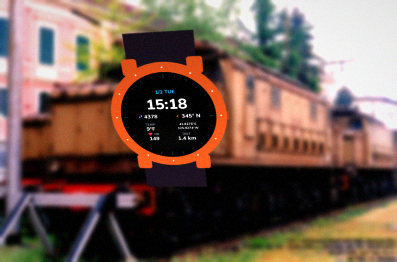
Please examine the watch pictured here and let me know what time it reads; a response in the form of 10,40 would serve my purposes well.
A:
15,18
